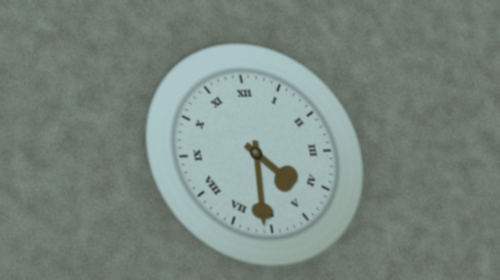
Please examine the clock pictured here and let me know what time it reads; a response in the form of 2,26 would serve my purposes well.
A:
4,31
